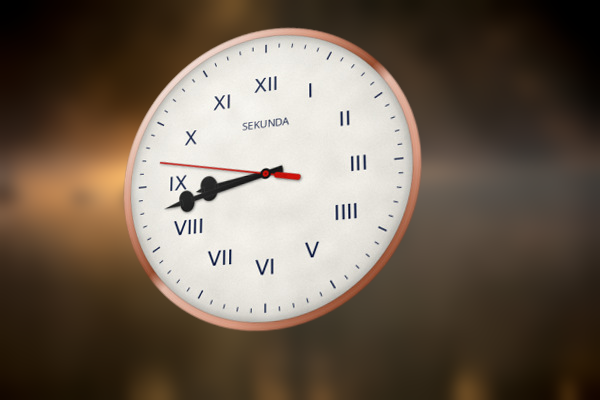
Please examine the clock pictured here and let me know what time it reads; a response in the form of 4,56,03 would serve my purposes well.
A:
8,42,47
